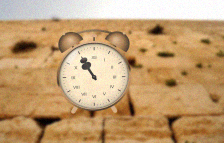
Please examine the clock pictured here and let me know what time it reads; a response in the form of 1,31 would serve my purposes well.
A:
10,55
